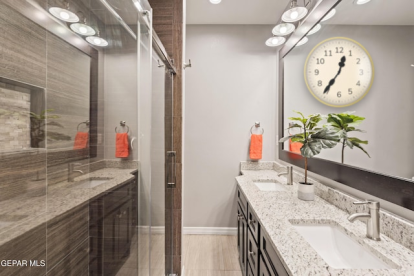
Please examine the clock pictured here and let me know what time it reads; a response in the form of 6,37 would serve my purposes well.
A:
12,36
